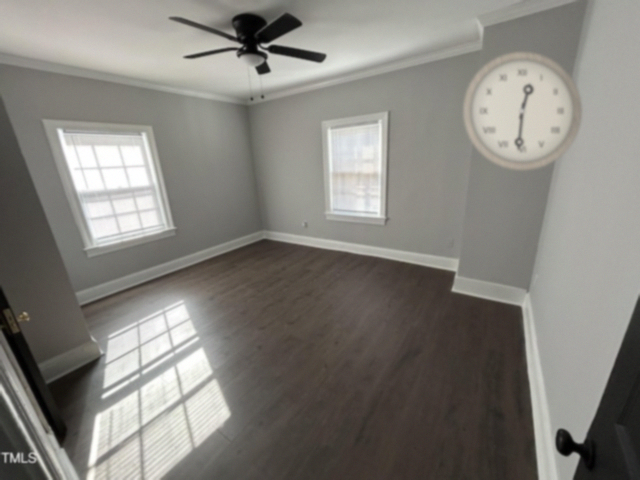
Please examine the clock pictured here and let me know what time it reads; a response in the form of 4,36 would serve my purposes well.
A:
12,31
